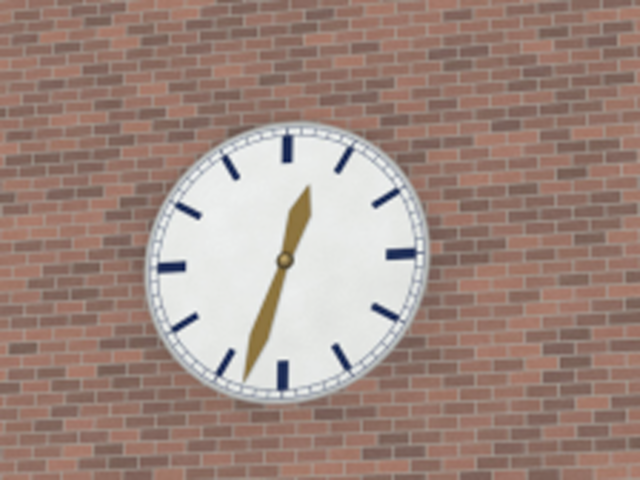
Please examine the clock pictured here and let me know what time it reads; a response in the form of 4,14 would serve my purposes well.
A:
12,33
